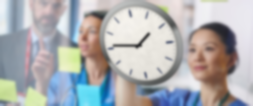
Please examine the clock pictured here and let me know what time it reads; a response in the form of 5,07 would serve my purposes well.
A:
1,46
